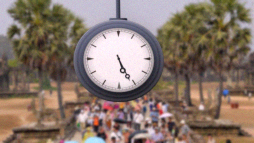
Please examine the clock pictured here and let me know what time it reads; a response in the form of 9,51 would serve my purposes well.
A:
5,26
